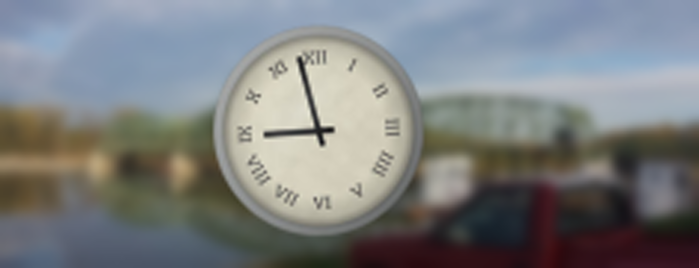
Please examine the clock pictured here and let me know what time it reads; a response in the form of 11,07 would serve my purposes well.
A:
8,58
